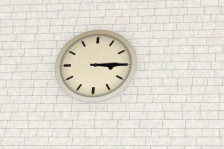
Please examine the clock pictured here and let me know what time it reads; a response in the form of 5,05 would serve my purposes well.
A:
3,15
